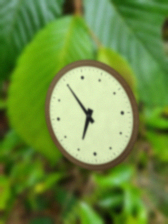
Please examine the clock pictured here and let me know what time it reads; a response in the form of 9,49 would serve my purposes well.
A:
6,55
